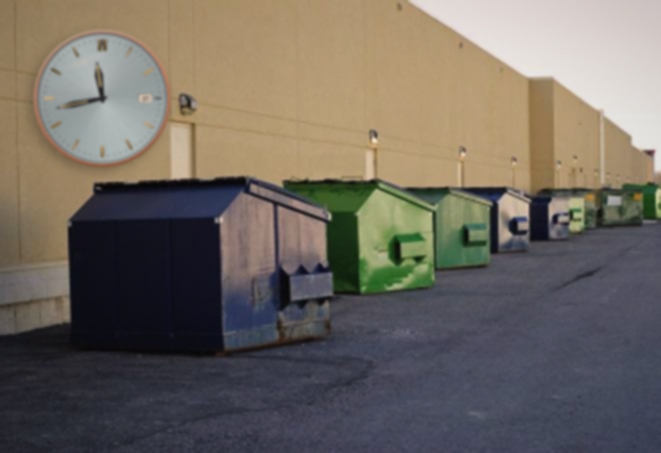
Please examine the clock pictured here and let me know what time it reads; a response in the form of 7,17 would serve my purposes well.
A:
11,43
